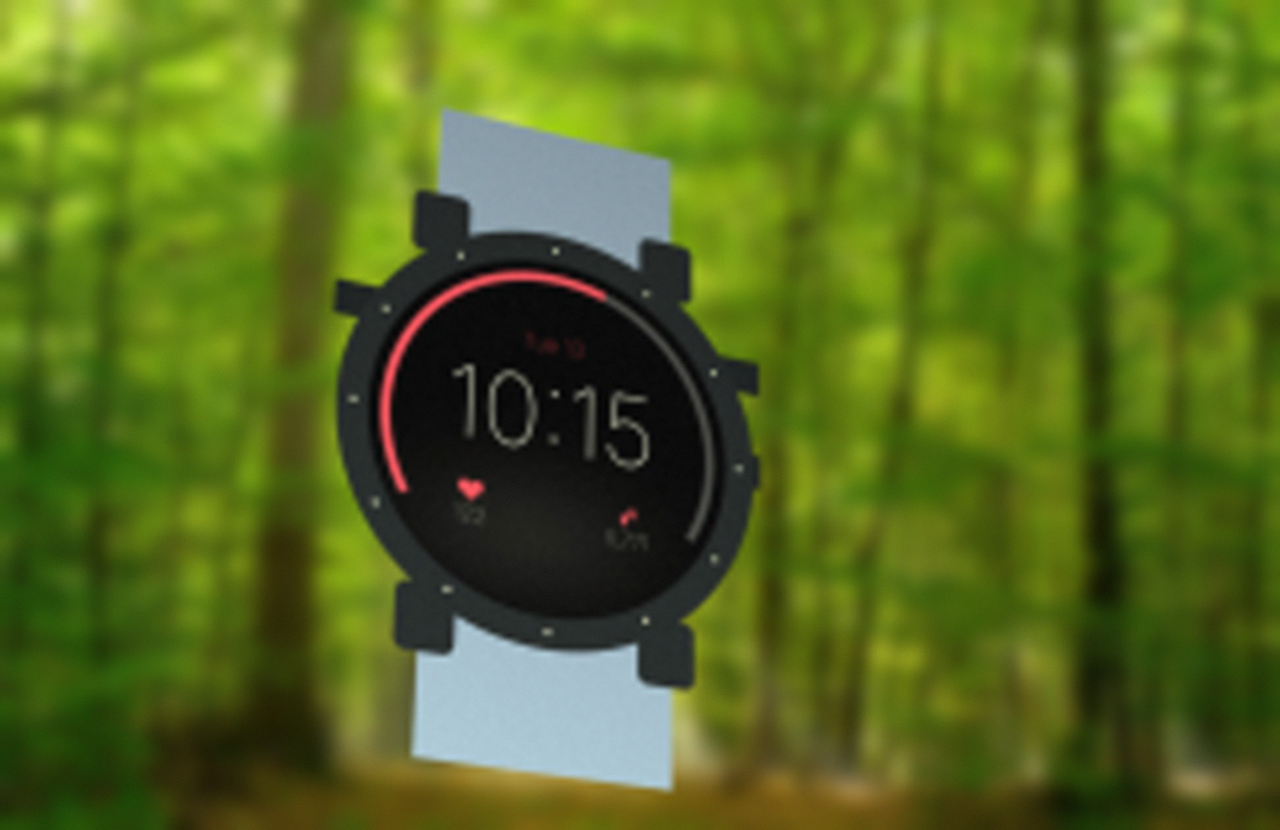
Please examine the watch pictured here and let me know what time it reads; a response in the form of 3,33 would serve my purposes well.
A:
10,15
